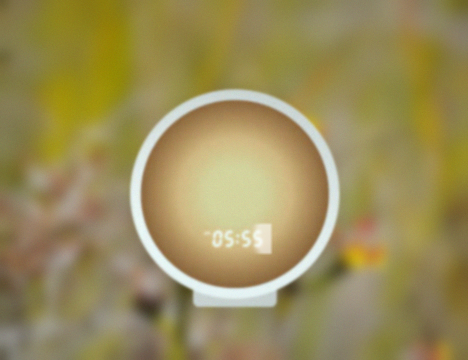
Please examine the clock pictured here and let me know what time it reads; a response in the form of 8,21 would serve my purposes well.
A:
5,55
